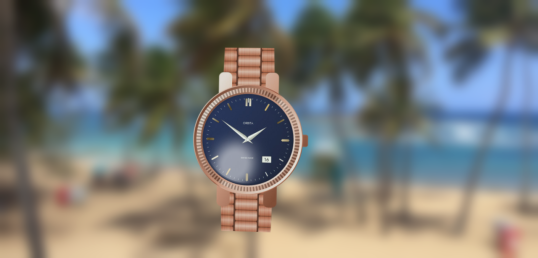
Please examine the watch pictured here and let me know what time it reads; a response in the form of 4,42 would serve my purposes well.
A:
1,51
